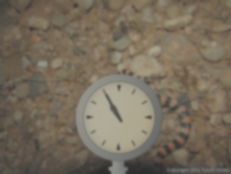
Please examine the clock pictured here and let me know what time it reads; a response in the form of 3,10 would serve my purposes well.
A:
10,55
